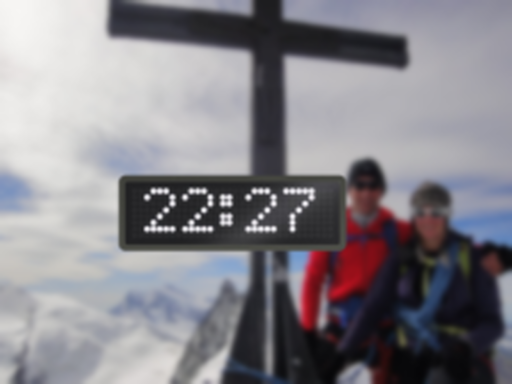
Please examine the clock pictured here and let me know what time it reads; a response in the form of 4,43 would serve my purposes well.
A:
22,27
